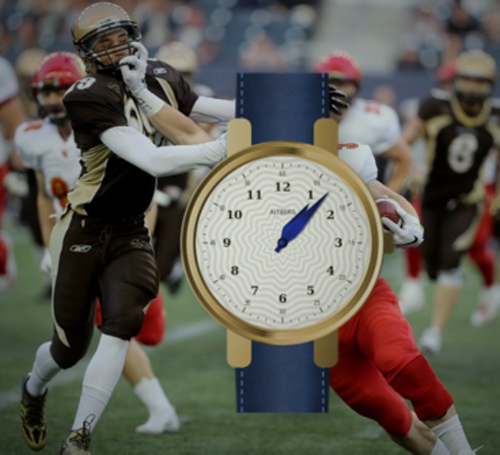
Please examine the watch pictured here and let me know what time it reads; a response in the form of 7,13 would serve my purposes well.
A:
1,07
